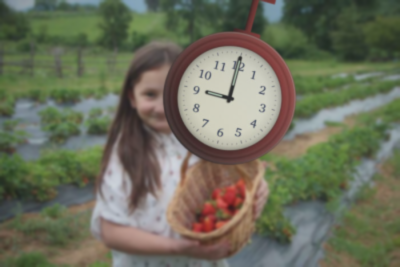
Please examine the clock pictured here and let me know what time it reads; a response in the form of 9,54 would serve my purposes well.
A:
9,00
